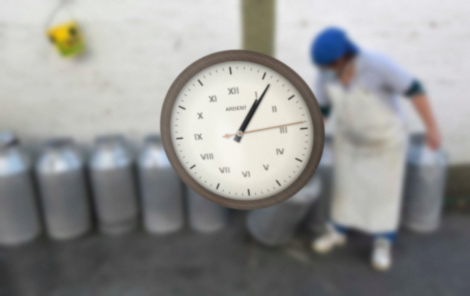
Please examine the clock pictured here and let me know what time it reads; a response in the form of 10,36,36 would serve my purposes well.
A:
1,06,14
